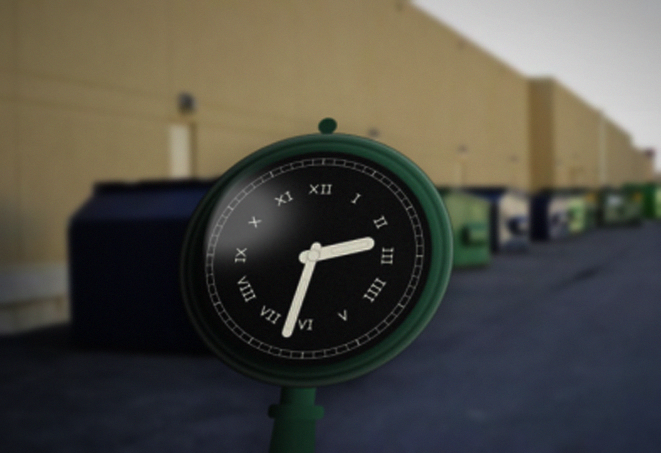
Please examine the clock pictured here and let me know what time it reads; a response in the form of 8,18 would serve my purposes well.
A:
2,32
